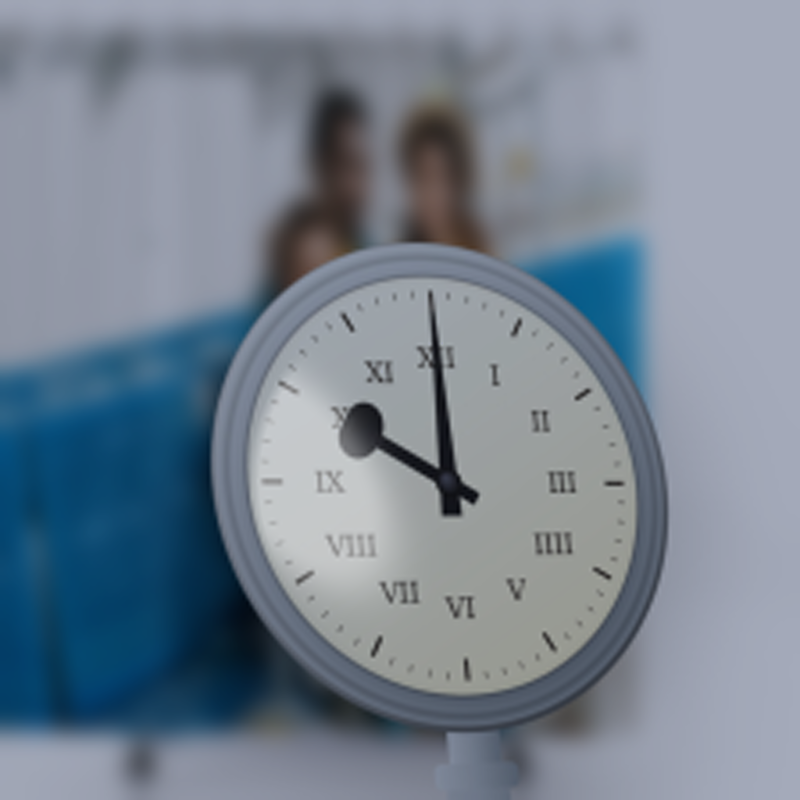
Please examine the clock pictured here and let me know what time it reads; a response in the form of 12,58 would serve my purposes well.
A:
10,00
